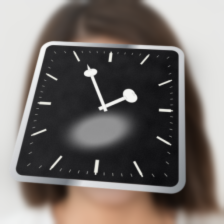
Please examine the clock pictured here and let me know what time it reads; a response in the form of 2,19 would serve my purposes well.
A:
1,56
